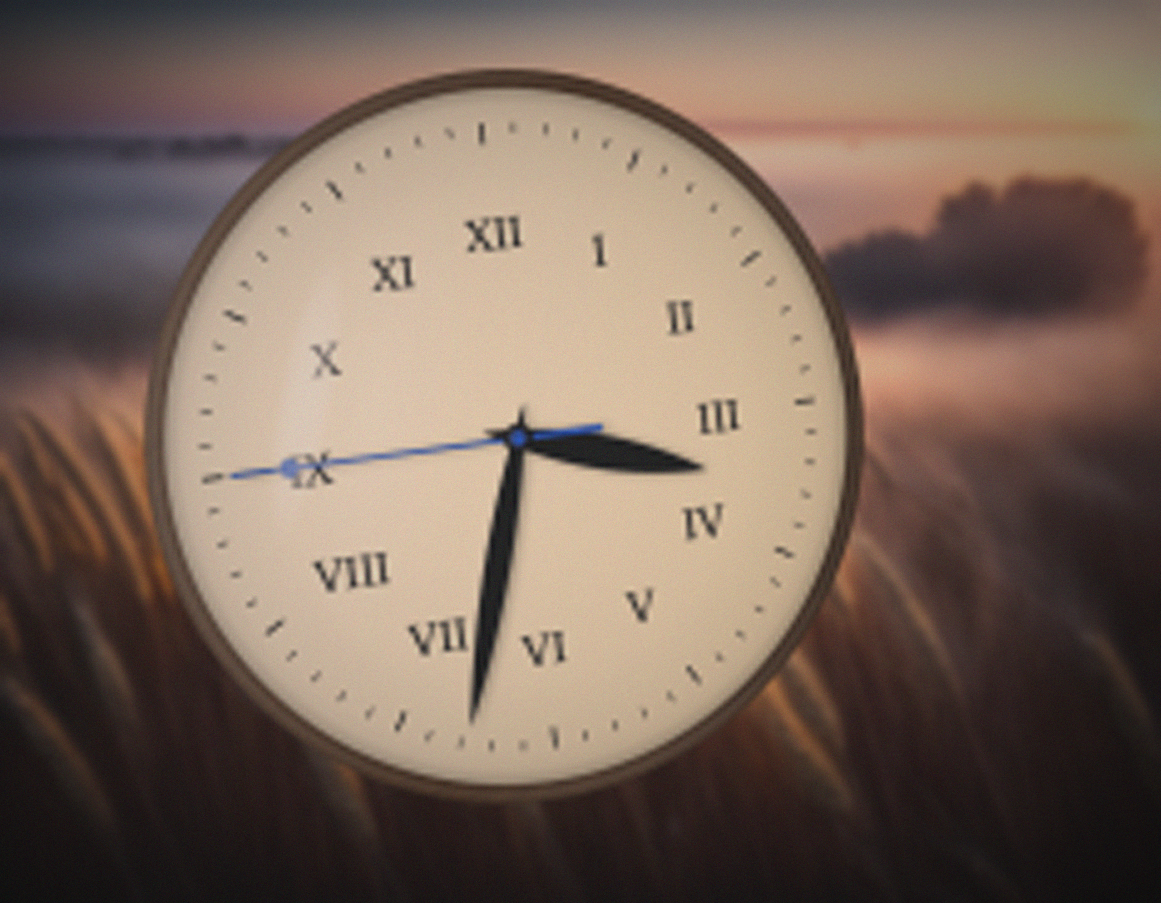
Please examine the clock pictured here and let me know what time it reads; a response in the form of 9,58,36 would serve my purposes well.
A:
3,32,45
